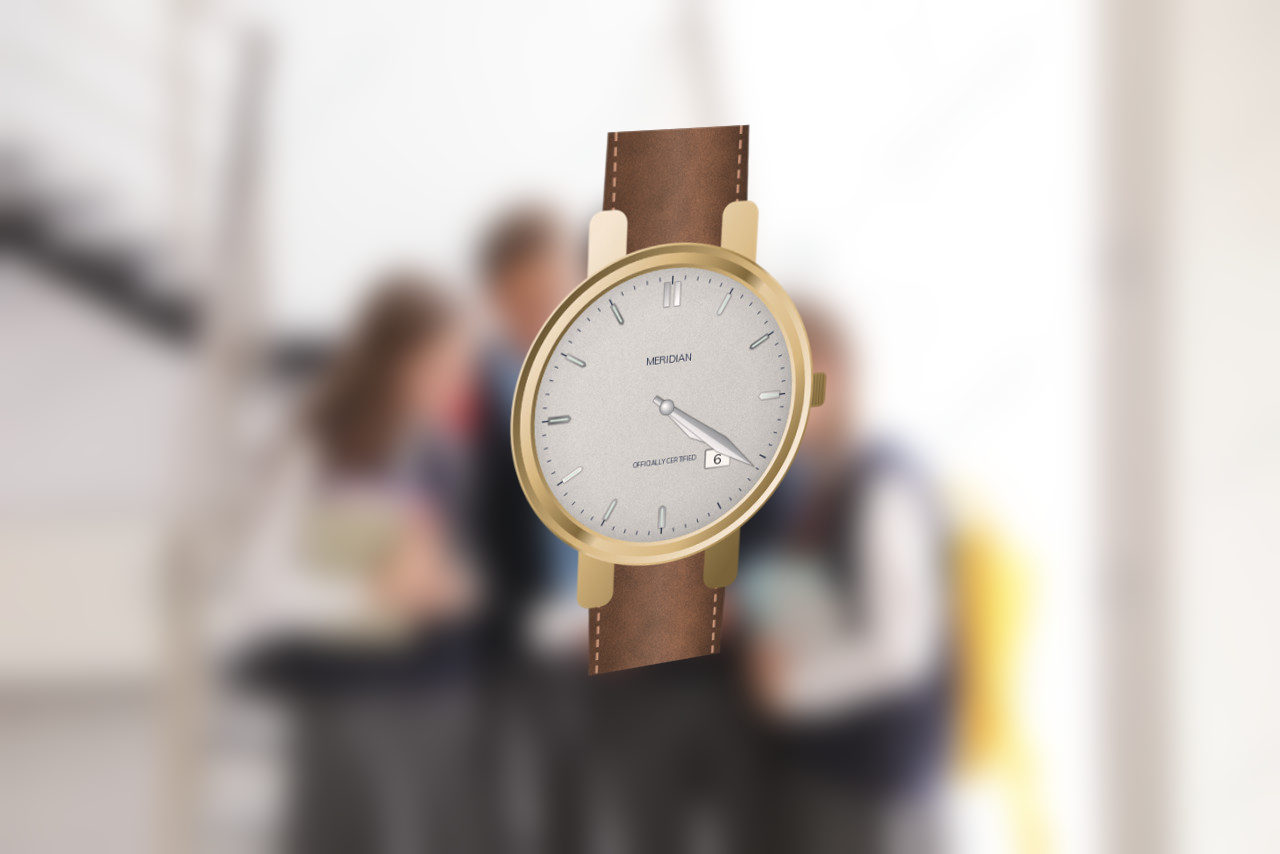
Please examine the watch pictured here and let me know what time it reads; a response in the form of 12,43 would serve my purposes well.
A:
4,21
